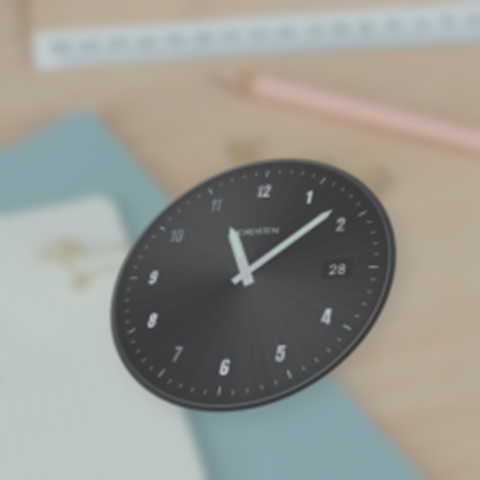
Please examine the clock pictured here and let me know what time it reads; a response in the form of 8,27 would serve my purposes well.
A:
11,08
